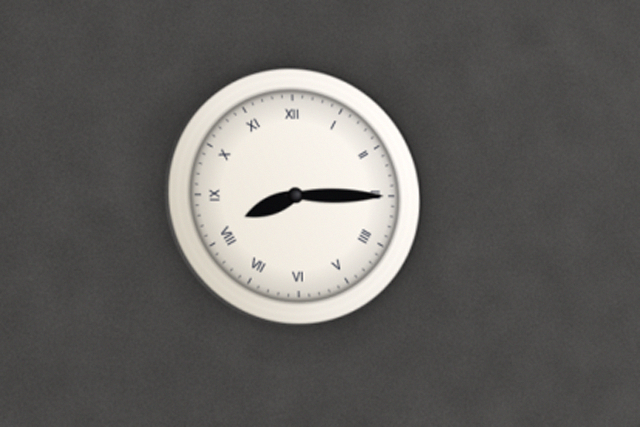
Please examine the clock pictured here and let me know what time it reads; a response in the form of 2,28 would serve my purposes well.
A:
8,15
